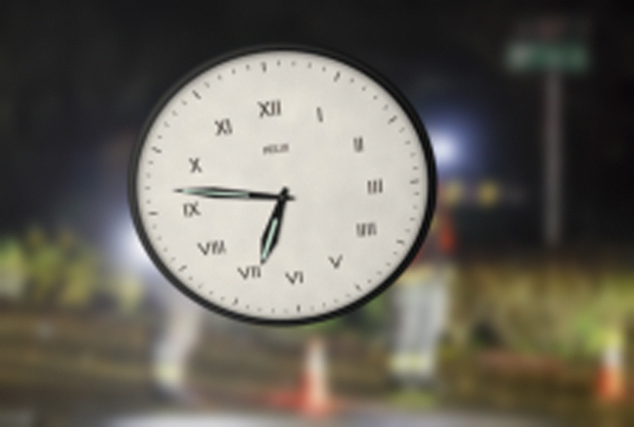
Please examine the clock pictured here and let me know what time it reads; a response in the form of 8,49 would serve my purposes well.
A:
6,47
